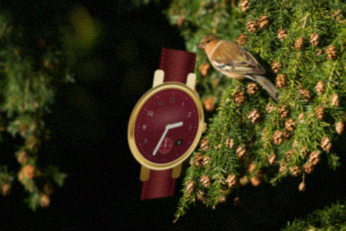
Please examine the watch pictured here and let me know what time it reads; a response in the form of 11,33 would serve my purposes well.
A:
2,34
